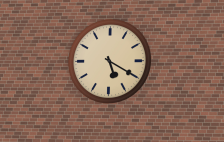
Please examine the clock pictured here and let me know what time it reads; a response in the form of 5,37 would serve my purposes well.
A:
5,20
